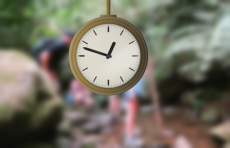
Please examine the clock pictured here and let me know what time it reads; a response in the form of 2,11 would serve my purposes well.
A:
12,48
